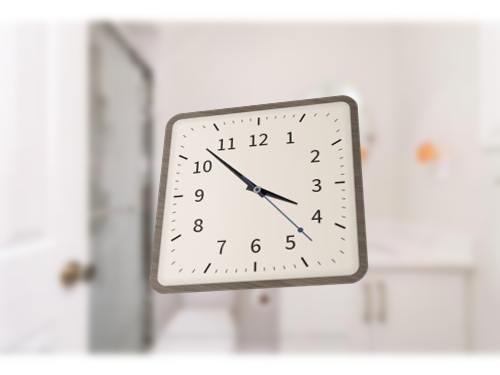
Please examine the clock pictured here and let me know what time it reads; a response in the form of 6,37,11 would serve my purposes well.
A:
3,52,23
